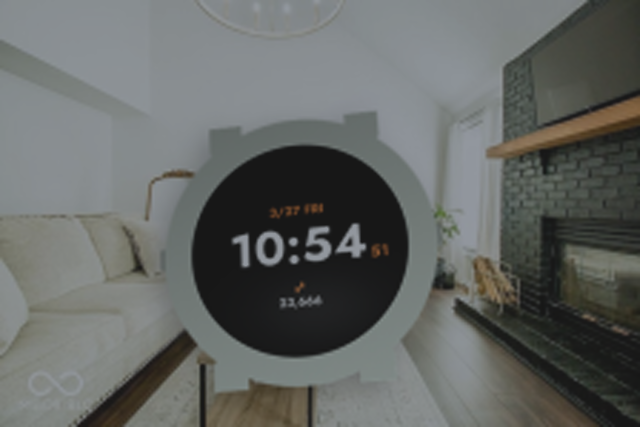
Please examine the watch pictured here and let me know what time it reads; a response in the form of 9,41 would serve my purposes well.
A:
10,54
